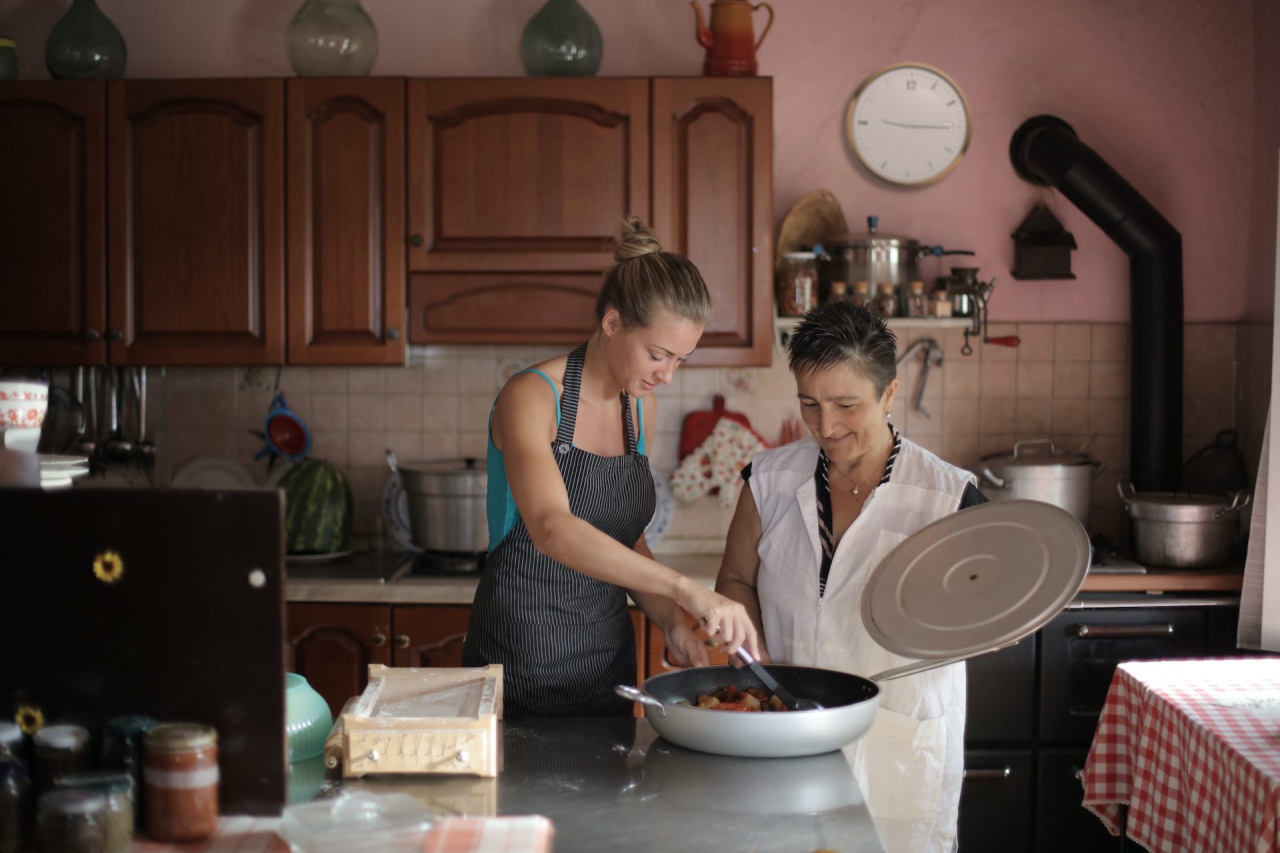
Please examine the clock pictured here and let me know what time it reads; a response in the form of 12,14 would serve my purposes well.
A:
9,15
